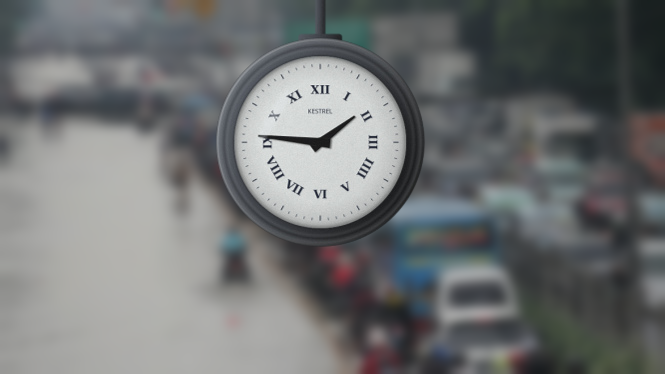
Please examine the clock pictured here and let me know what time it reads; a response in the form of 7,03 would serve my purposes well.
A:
1,46
